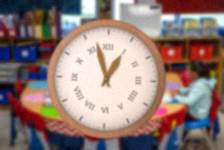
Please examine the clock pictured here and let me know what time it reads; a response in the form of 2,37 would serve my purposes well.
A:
12,57
